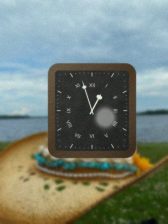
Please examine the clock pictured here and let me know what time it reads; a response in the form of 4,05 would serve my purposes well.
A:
12,57
